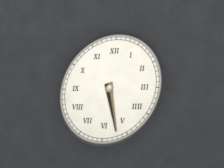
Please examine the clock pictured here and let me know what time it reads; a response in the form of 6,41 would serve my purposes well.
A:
5,27
